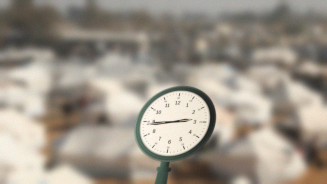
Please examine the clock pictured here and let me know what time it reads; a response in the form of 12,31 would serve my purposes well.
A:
2,44
